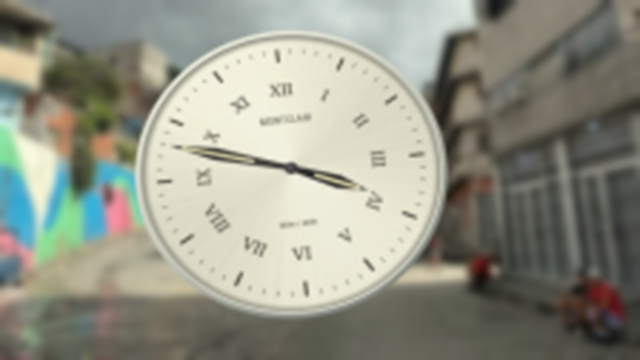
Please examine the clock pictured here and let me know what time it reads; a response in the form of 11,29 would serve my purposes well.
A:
3,48
